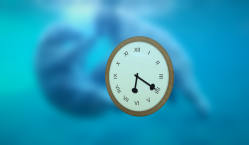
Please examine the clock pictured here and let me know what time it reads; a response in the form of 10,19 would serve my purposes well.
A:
6,20
